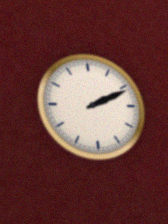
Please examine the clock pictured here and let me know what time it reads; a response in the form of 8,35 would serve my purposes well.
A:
2,11
